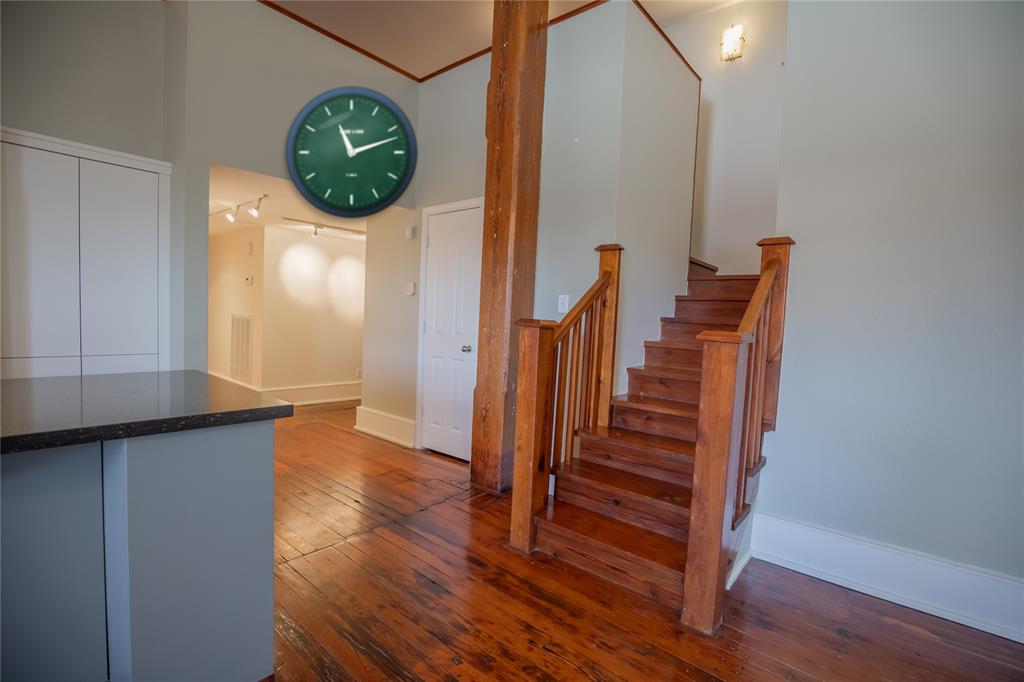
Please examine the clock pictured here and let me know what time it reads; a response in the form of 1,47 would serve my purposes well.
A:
11,12
